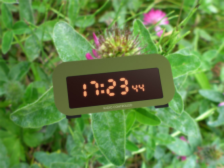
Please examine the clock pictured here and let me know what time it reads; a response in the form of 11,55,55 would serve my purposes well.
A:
17,23,44
